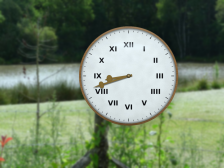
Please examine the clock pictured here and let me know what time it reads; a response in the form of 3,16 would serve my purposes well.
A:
8,42
